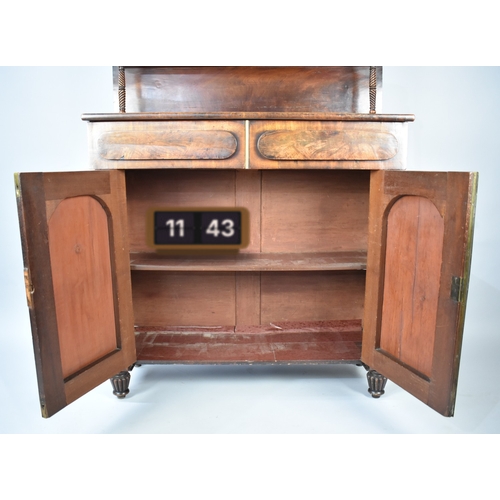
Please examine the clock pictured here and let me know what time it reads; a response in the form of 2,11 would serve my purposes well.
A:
11,43
